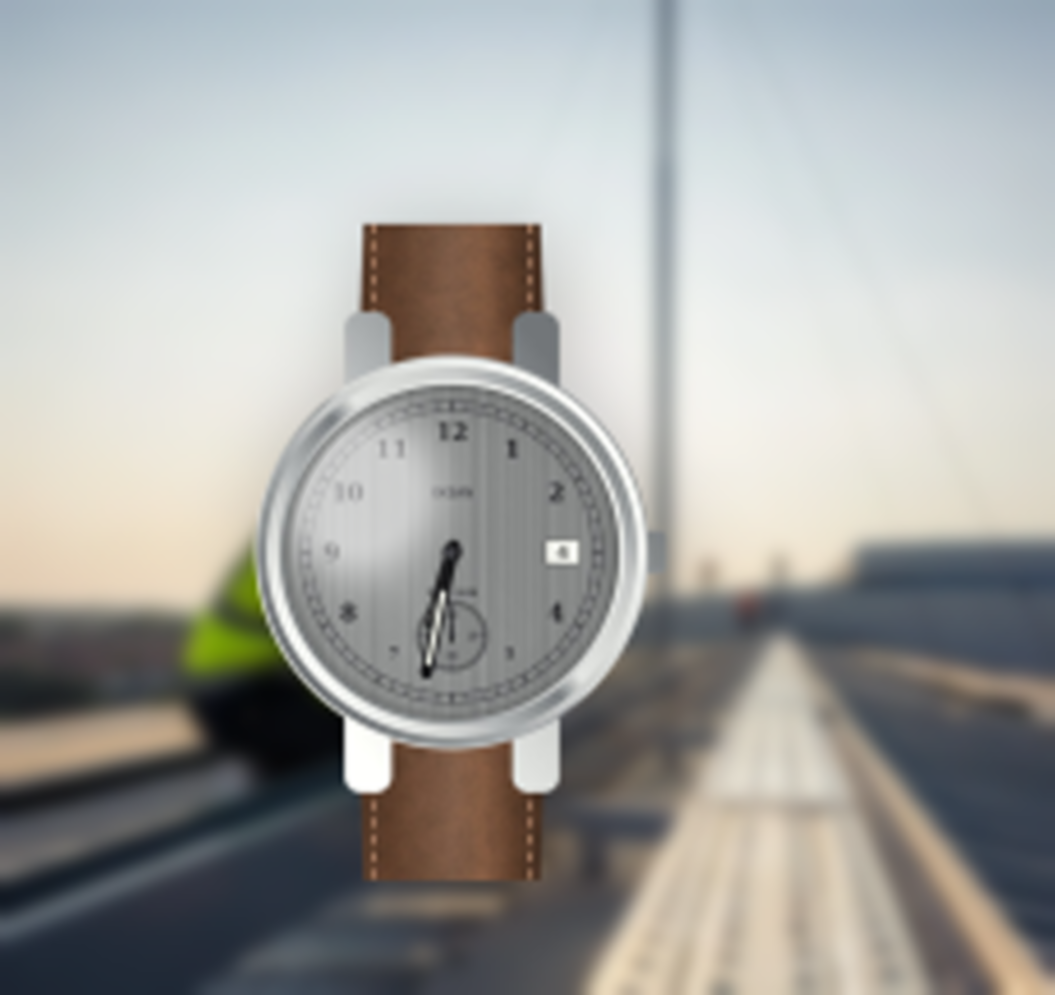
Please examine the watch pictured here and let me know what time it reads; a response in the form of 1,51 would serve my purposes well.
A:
6,32
